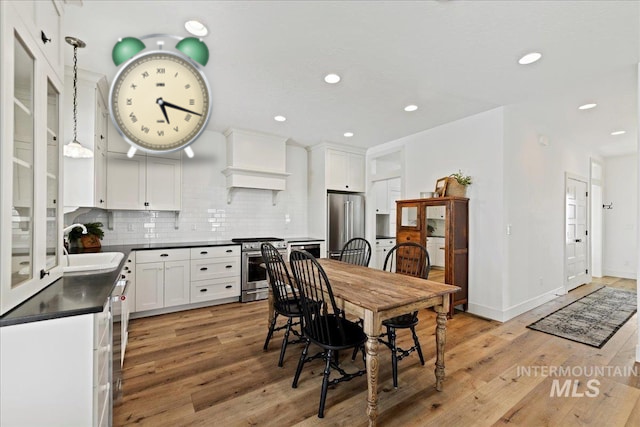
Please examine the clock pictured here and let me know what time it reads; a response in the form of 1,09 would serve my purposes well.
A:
5,18
